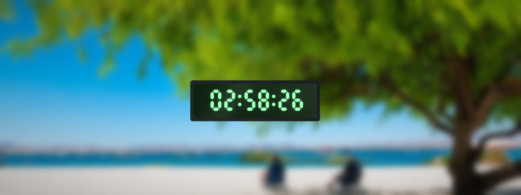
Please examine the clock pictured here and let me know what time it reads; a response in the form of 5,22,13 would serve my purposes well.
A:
2,58,26
